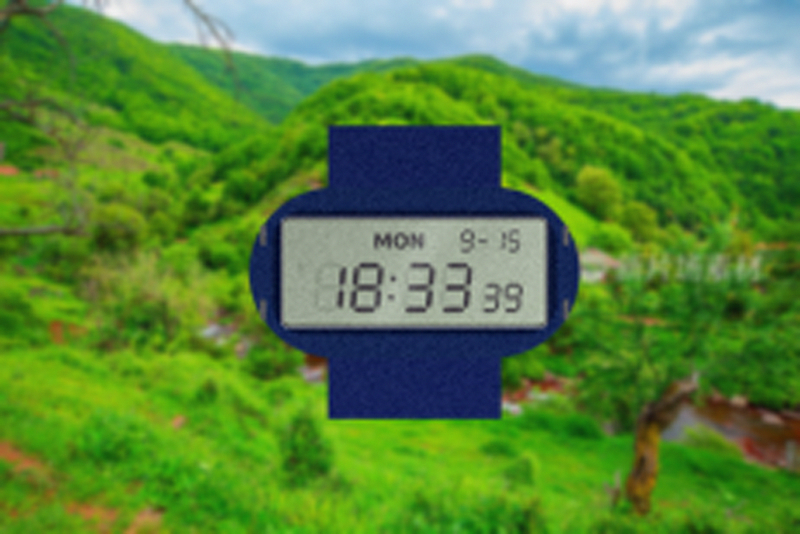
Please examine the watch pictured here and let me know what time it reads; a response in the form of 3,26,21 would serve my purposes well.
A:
18,33,39
